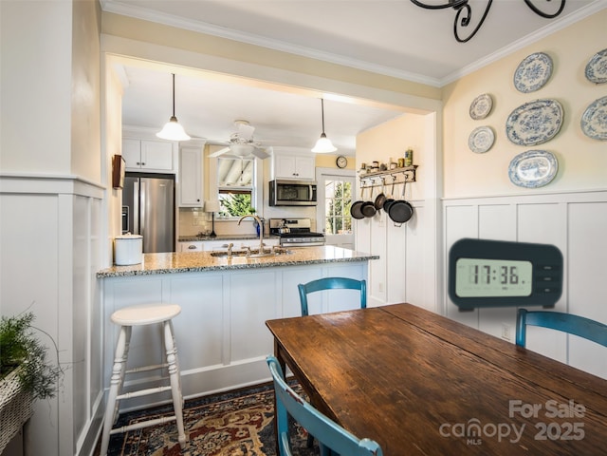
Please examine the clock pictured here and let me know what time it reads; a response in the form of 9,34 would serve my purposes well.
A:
17,36
